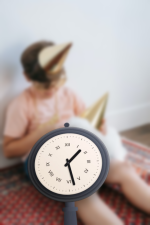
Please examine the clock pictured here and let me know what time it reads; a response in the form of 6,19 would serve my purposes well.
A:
1,28
